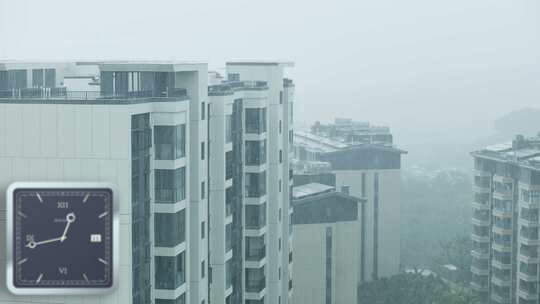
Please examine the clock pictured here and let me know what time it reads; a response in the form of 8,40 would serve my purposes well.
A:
12,43
